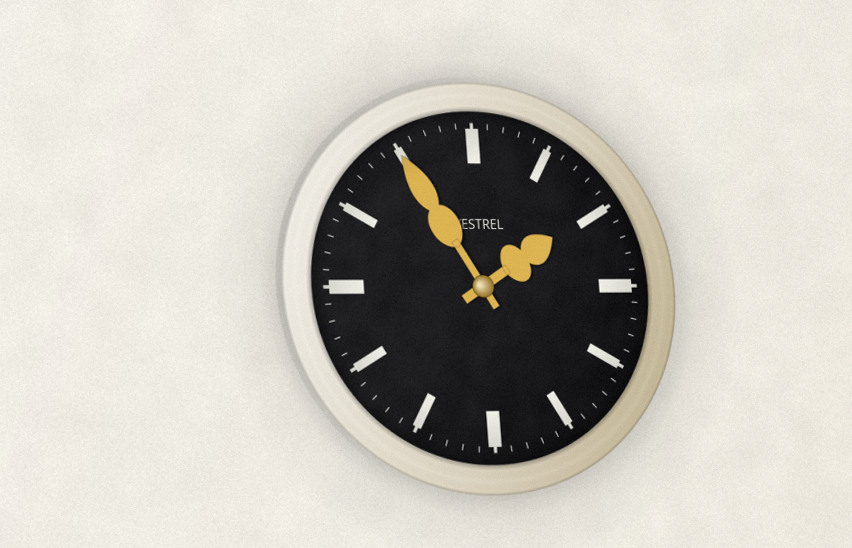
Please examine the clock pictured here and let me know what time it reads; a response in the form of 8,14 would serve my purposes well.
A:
1,55
